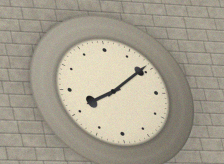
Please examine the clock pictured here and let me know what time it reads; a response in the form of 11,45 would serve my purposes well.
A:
8,09
